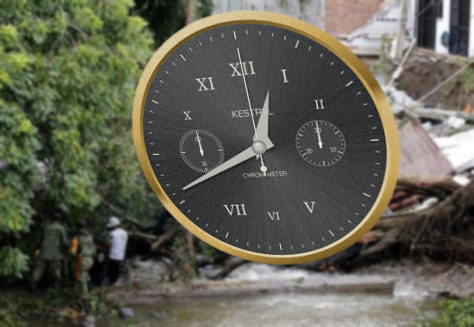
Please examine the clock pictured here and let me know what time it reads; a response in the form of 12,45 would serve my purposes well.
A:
12,41
